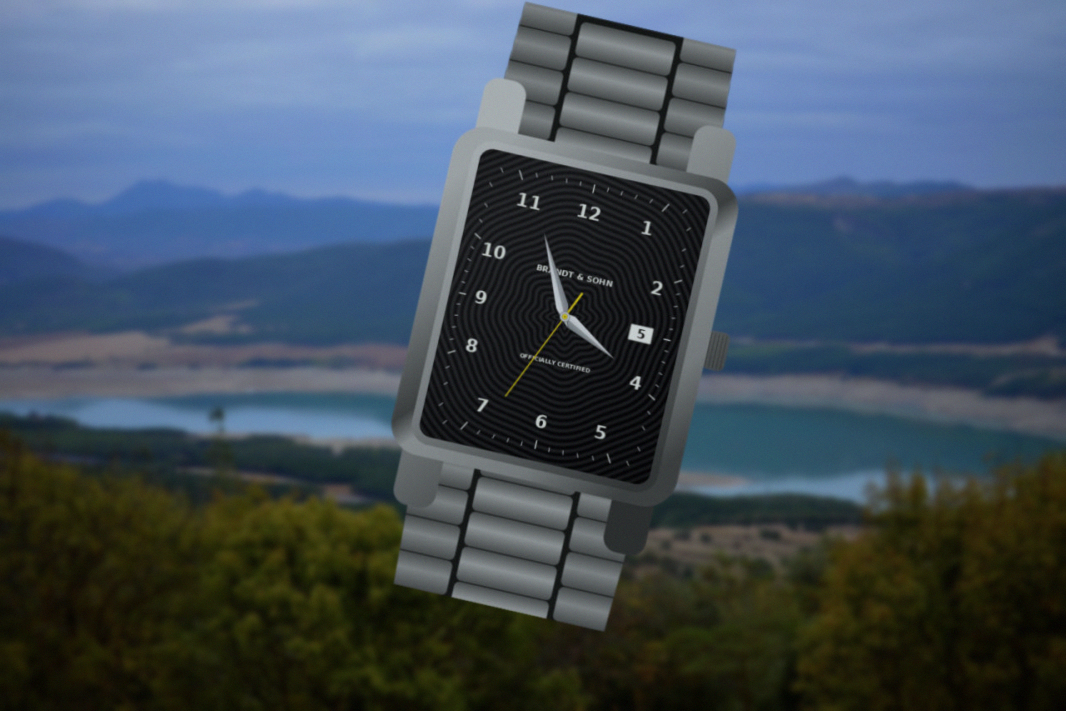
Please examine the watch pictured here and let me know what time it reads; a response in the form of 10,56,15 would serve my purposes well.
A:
3,55,34
